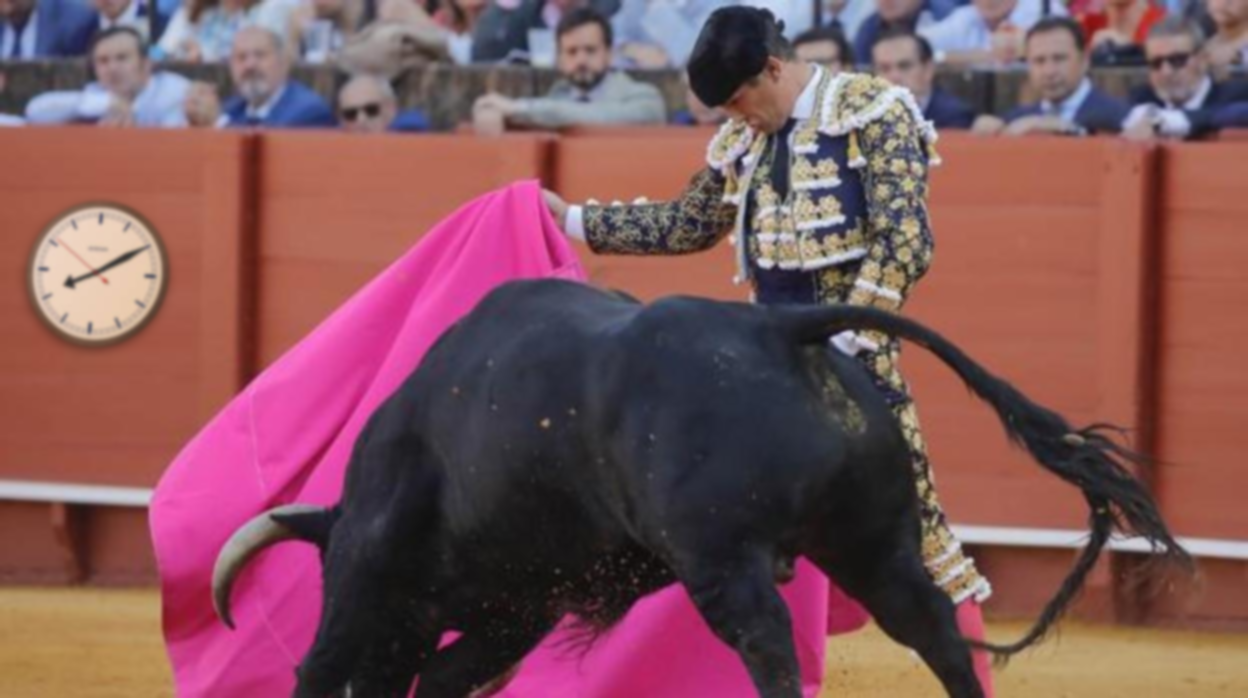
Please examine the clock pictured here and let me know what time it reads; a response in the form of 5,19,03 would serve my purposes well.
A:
8,09,51
